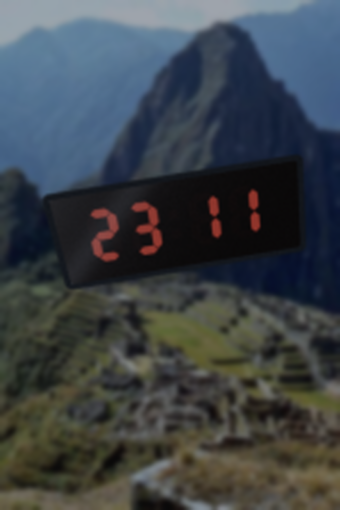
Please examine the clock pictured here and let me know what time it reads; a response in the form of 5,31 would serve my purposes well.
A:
23,11
